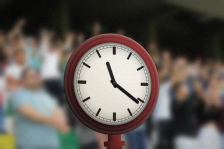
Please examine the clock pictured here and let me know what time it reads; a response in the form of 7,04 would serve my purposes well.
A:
11,21
